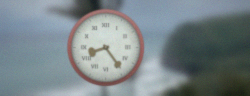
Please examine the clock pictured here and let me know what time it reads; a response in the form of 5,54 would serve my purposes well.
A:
8,24
